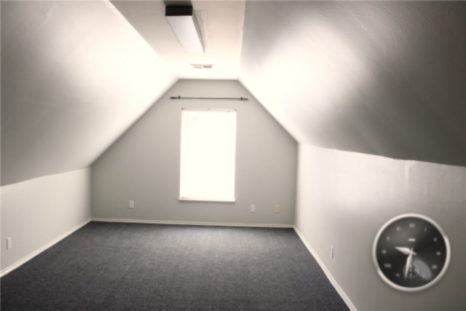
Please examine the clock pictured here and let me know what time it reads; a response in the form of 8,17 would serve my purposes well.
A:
9,32
